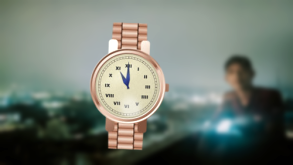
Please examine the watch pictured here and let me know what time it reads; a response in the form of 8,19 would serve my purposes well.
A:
11,00
